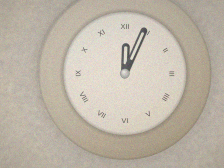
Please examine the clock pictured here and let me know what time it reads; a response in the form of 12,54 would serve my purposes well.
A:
12,04
